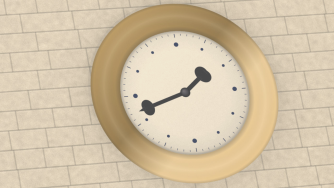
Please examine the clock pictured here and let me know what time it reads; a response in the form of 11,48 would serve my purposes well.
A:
1,42
